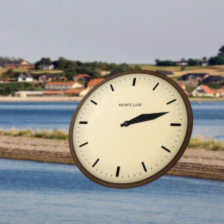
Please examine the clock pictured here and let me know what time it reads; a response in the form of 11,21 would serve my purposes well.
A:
2,12
